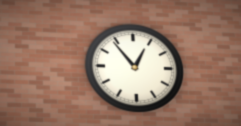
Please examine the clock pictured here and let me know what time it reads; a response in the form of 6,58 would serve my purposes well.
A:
12,54
